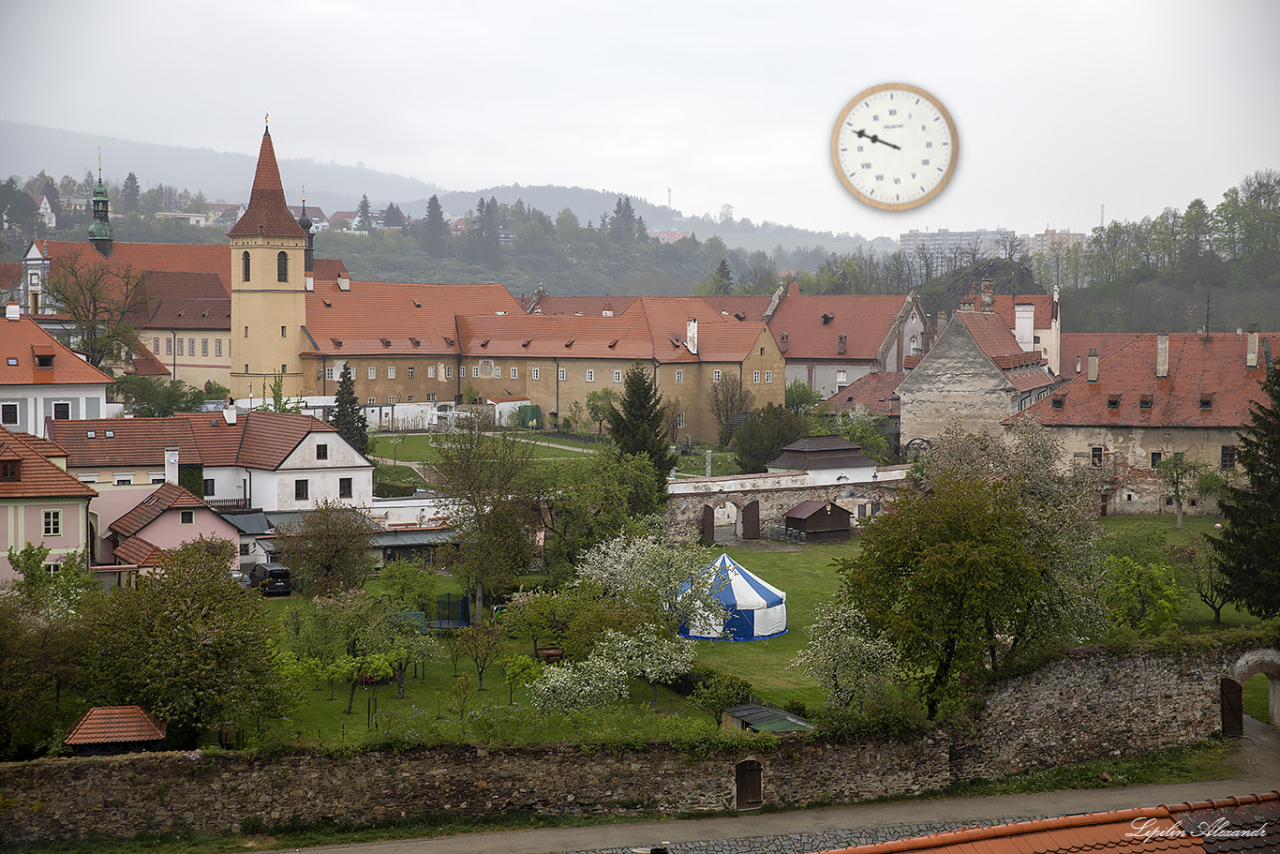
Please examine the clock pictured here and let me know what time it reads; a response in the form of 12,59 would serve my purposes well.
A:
9,49
